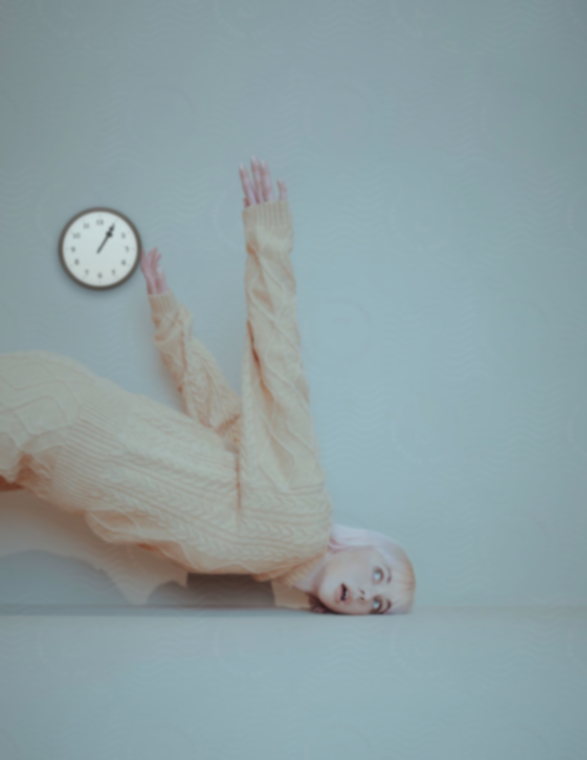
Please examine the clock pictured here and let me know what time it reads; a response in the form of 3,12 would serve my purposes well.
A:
1,05
